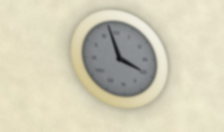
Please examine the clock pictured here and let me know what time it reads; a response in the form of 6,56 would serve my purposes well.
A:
3,58
